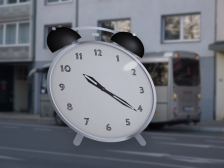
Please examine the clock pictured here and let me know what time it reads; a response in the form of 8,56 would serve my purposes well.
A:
10,21
